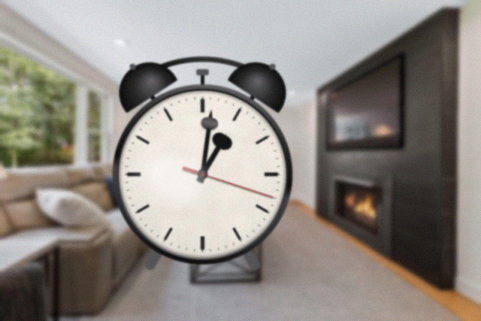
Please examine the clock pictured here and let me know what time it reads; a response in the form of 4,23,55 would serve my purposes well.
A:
1,01,18
